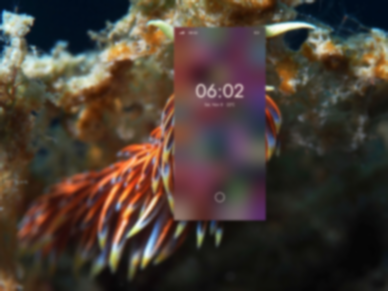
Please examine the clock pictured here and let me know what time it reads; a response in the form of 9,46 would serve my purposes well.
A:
6,02
